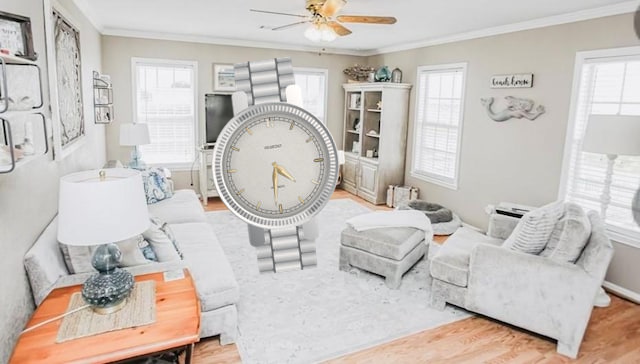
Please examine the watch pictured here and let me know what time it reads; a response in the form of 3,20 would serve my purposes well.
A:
4,31
